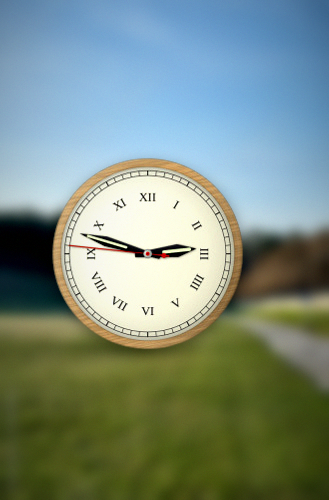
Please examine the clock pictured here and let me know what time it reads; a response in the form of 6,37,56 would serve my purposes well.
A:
2,47,46
